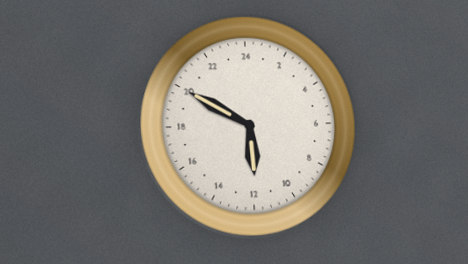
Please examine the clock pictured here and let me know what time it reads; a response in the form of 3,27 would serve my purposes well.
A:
11,50
